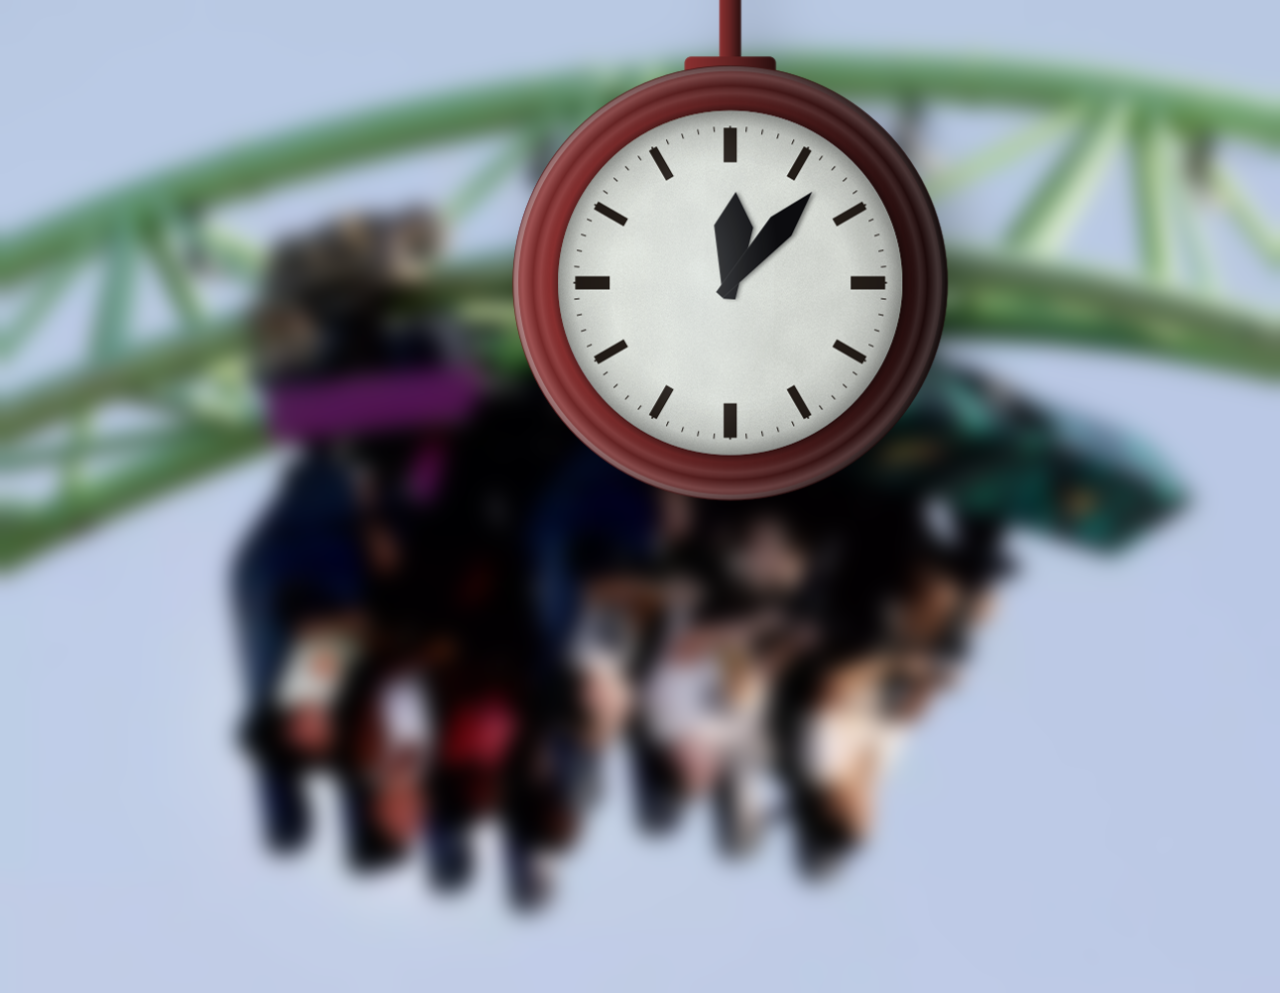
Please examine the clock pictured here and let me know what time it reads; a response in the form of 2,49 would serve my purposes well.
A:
12,07
